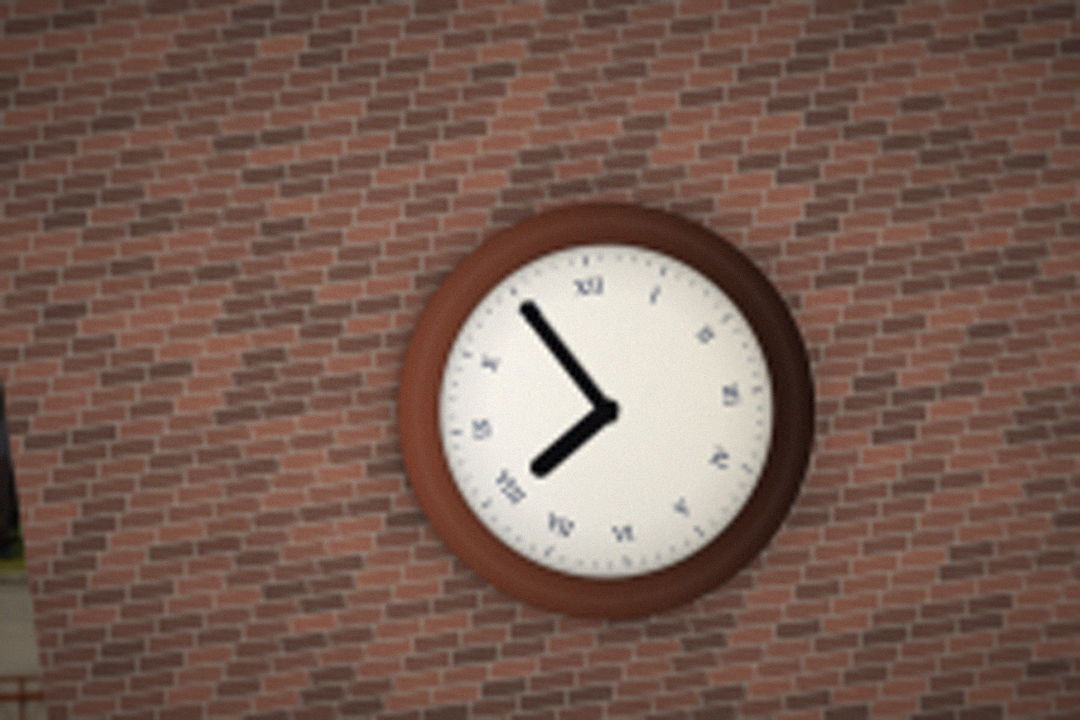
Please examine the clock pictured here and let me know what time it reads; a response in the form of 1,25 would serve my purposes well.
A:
7,55
